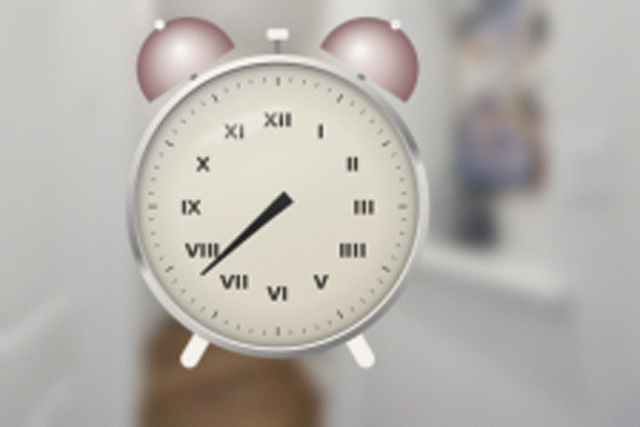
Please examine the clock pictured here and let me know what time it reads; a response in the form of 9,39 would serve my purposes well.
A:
7,38
